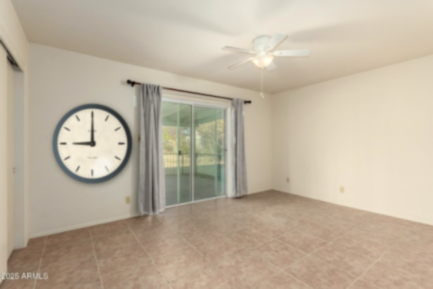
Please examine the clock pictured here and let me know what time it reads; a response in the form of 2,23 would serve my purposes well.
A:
9,00
